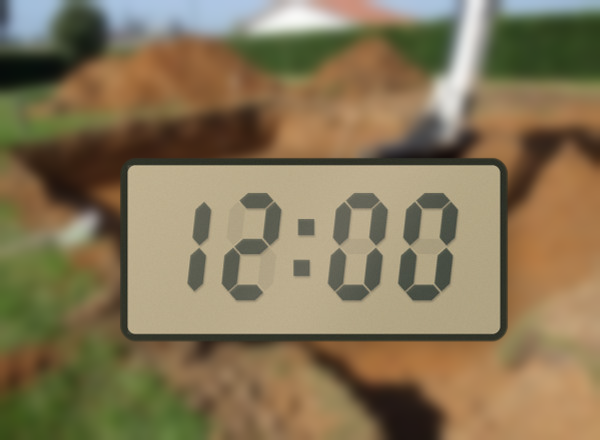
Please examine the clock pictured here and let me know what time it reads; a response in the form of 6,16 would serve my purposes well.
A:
12,00
